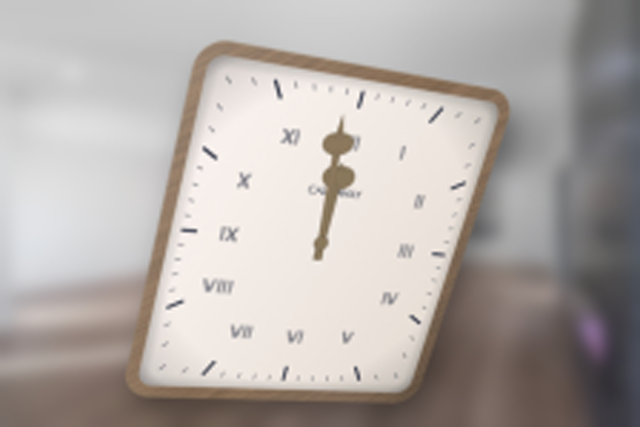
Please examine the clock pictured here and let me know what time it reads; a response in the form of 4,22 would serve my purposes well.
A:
11,59
